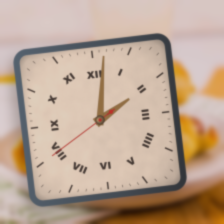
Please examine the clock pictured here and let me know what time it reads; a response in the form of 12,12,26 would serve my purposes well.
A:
2,01,40
